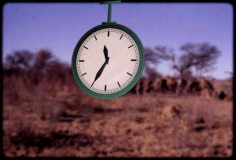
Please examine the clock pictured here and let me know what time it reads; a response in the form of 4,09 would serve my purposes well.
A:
11,35
